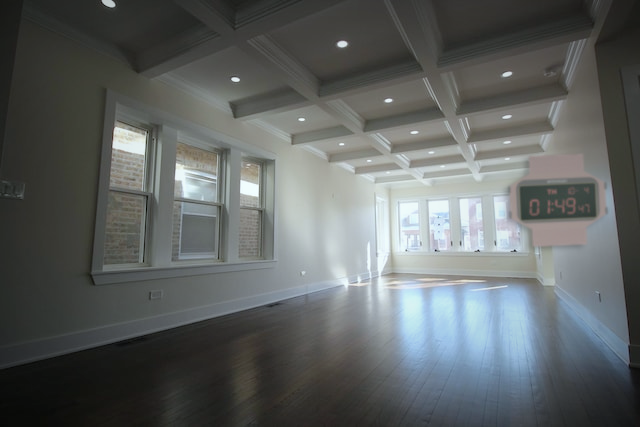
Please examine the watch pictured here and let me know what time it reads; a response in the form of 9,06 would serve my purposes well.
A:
1,49
